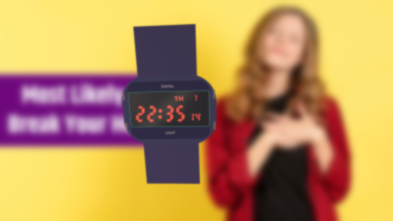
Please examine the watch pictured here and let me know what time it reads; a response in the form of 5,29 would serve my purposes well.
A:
22,35
